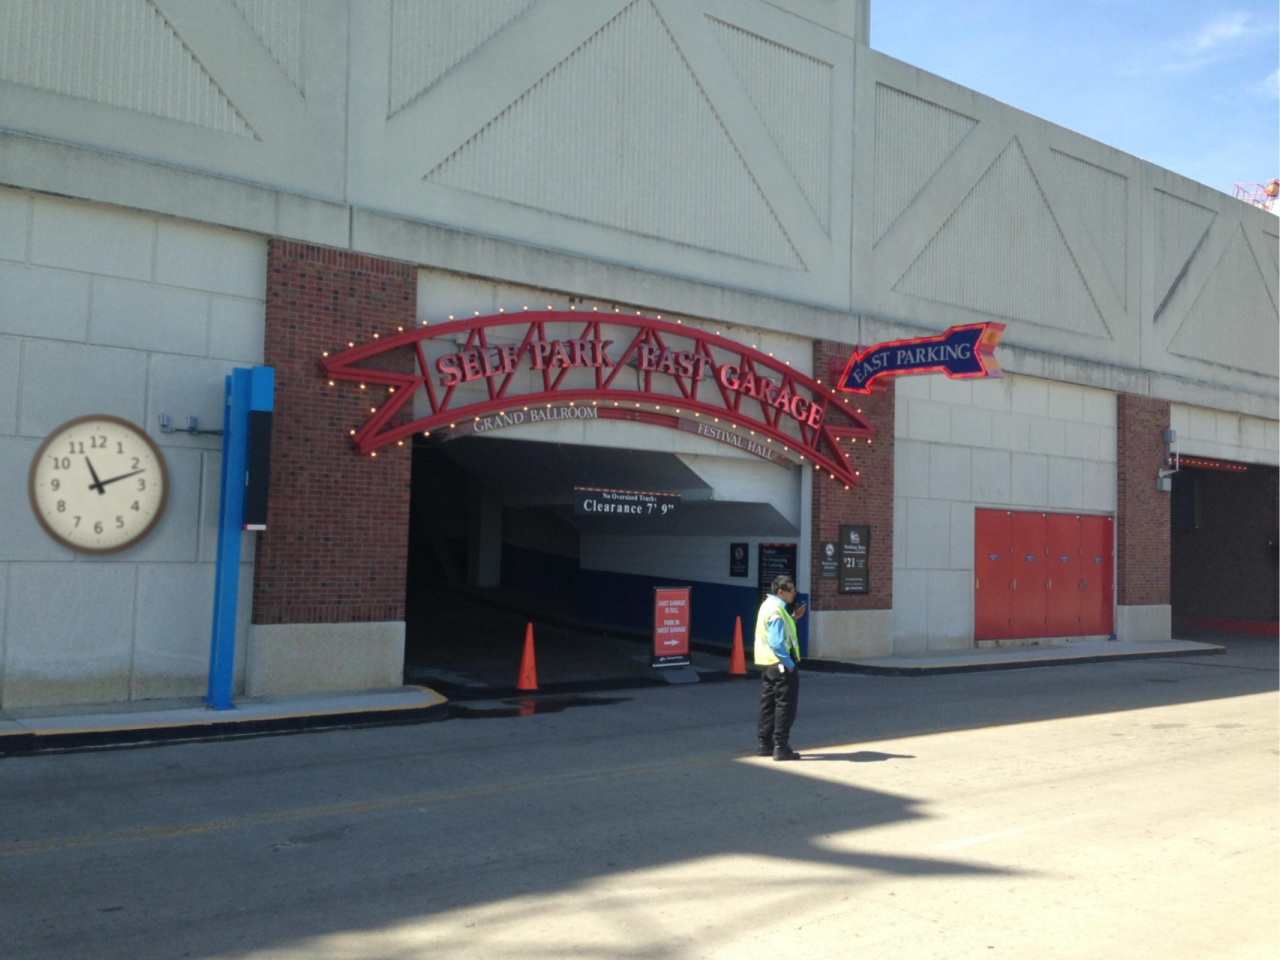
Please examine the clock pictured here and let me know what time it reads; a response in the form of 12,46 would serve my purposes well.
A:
11,12
